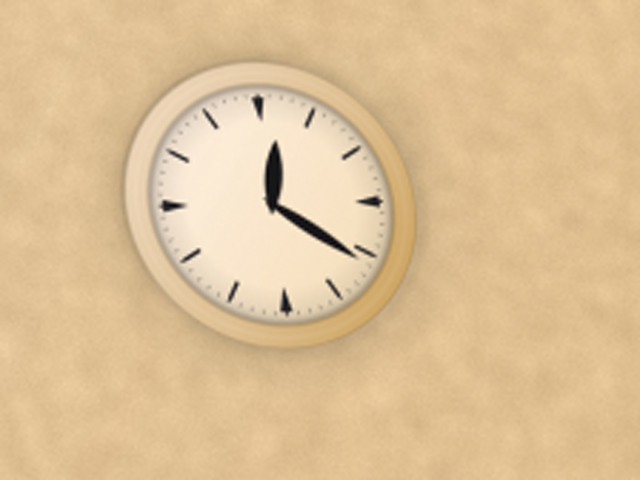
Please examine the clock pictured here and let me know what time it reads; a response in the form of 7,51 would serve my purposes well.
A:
12,21
